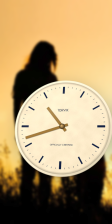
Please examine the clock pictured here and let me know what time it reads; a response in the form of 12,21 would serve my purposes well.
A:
10,42
